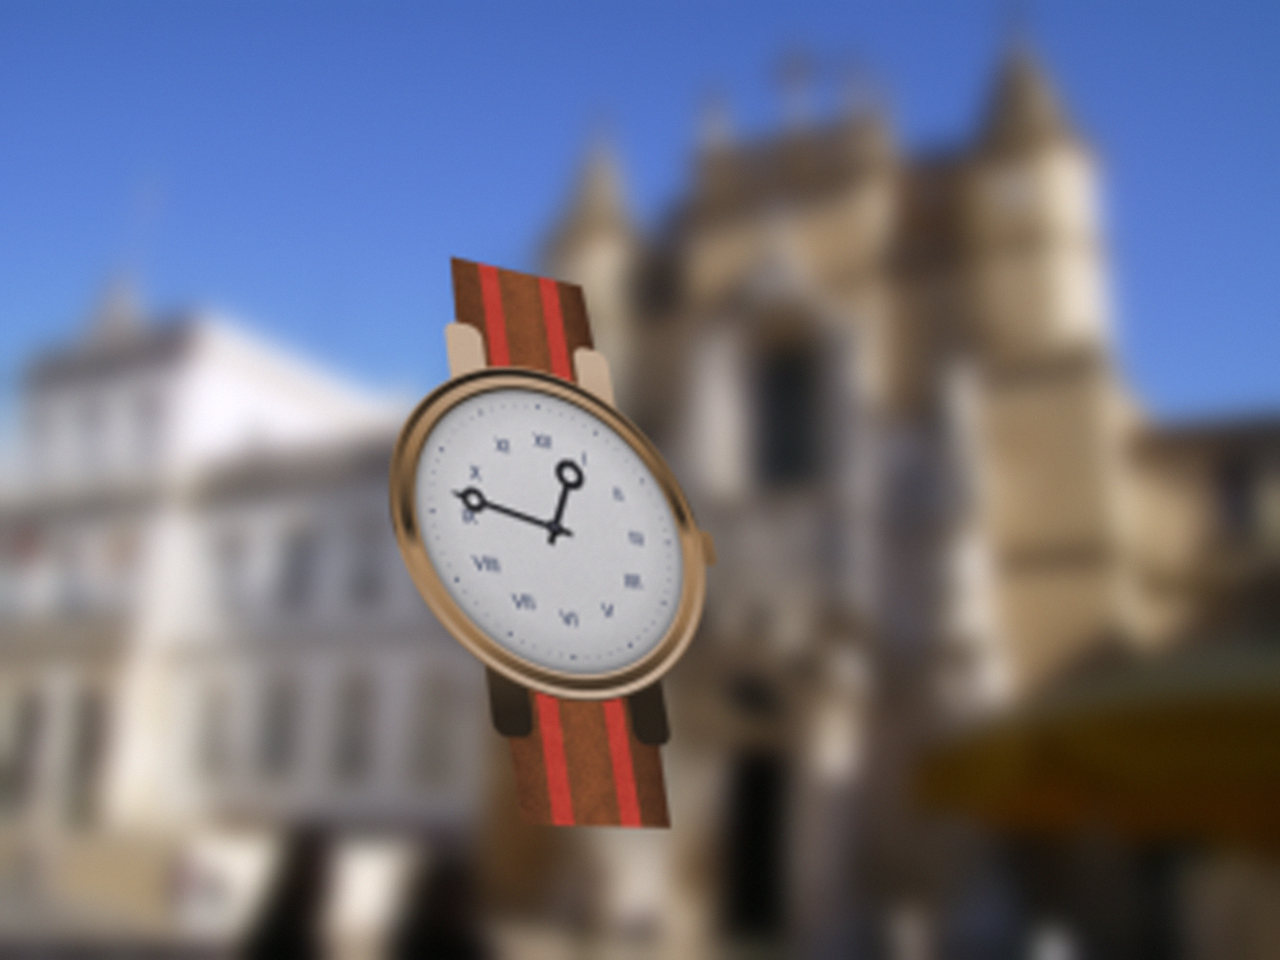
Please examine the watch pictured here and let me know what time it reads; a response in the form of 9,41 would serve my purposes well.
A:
12,47
